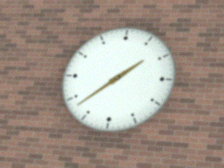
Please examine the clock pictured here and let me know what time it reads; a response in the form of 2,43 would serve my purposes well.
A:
1,38
